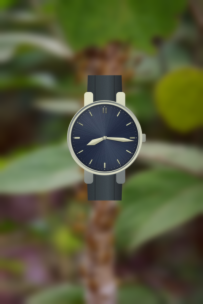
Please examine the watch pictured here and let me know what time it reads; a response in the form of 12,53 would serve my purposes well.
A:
8,16
